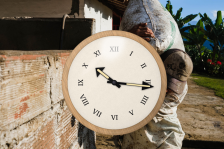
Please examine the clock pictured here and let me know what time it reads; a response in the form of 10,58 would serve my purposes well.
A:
10,16
